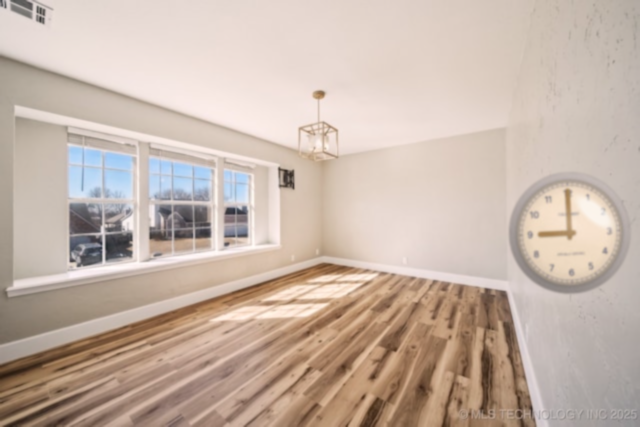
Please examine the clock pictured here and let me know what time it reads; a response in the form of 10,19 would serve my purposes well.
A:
9,00
